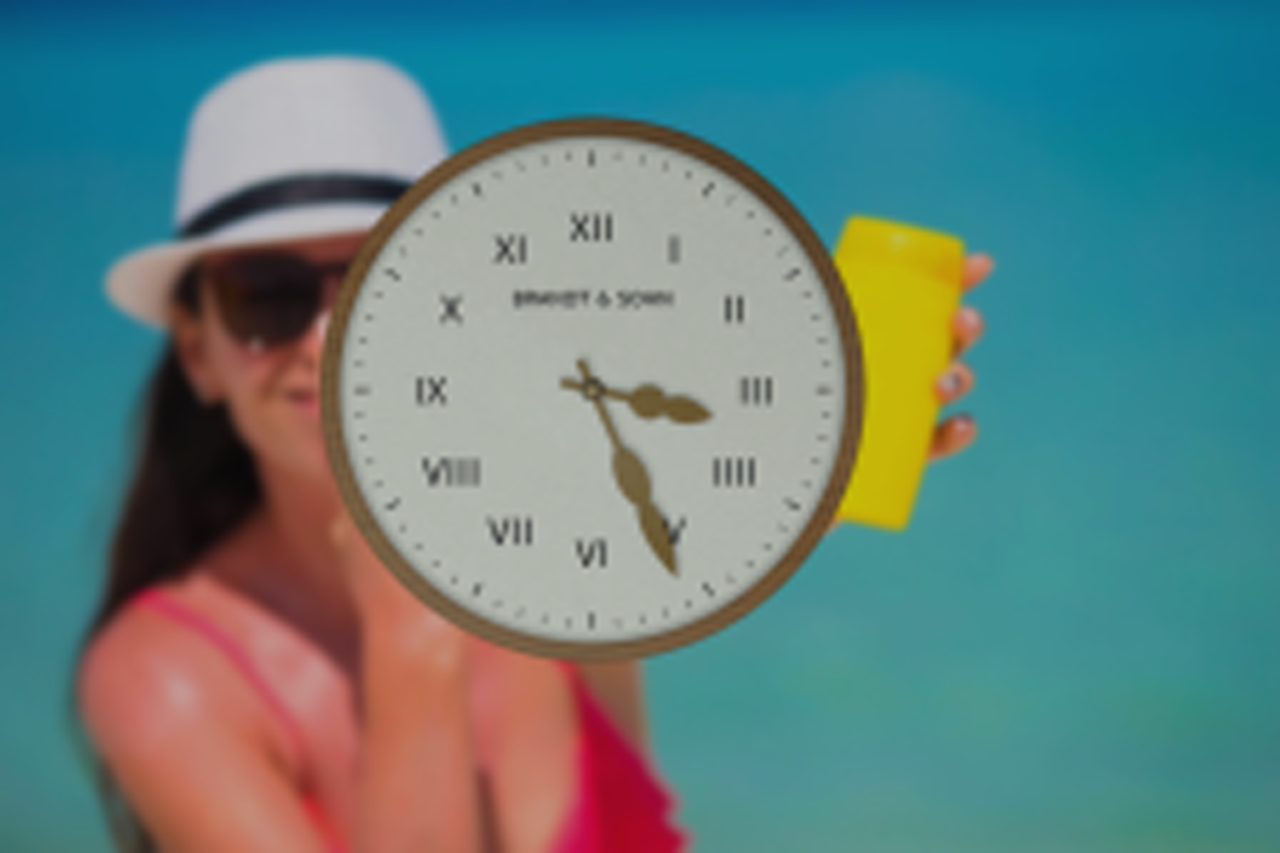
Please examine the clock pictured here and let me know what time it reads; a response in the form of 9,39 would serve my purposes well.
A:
3,26
